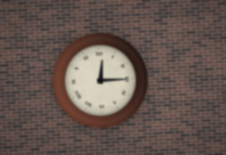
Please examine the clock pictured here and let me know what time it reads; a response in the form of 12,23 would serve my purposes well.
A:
12,15
